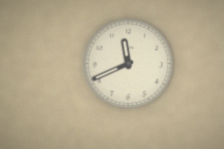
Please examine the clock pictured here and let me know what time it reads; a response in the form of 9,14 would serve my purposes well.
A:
11,41
